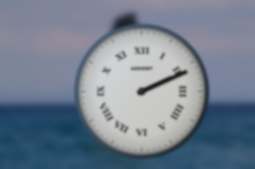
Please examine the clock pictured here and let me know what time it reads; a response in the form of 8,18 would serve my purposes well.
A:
2,11
